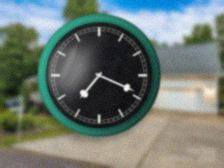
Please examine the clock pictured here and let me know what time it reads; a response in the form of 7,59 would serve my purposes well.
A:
7,19
